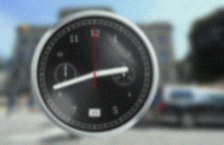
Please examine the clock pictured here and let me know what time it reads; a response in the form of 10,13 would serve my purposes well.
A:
2,42
